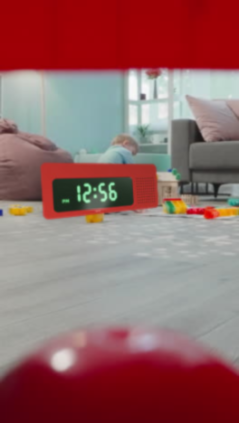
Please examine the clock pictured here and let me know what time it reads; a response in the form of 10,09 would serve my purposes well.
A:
12,56
